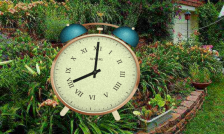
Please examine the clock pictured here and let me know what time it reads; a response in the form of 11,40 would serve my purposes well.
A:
8,00
